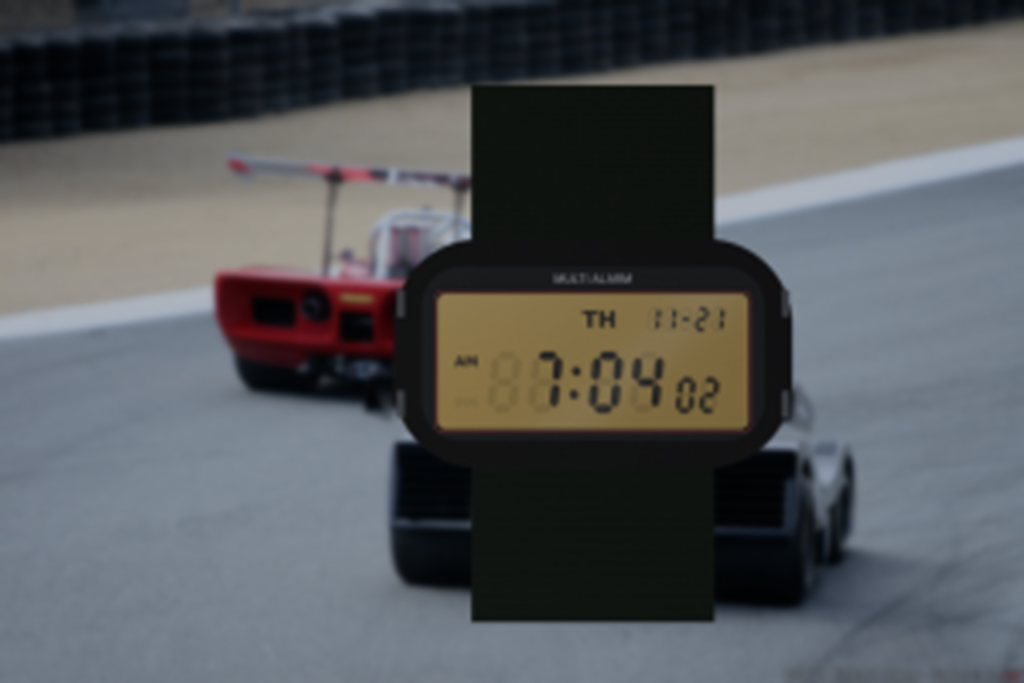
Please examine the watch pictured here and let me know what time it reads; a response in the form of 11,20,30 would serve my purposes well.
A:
7,04,02
